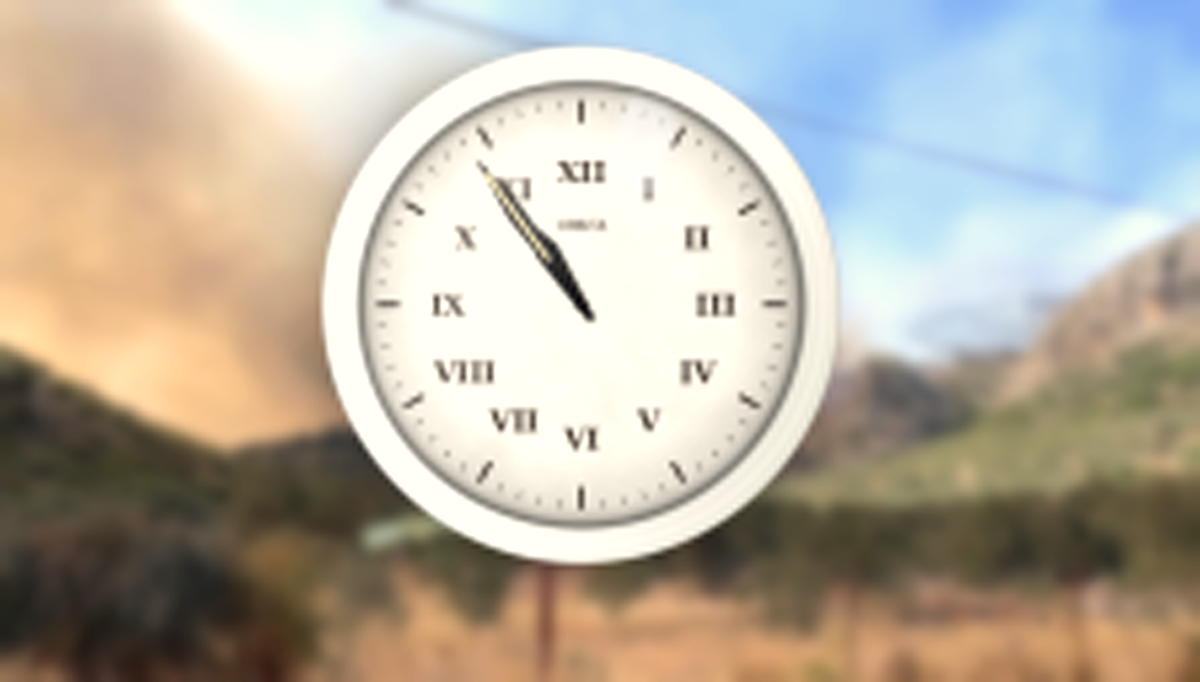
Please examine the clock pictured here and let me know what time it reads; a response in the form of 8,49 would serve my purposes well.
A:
10,54
